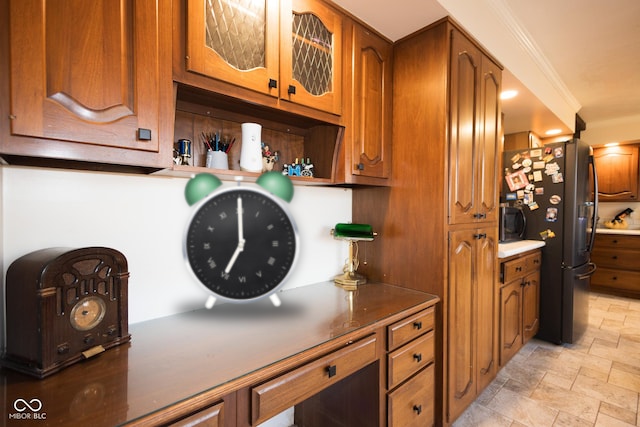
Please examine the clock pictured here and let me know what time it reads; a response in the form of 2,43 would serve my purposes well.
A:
7,00
